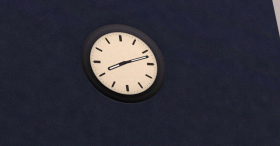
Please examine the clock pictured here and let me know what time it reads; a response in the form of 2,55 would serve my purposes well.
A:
8,12
